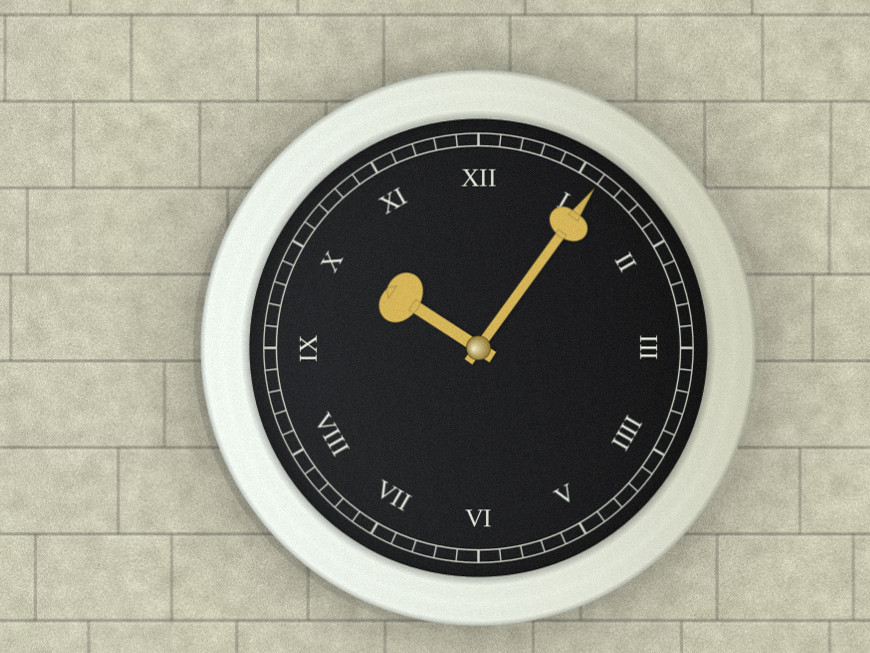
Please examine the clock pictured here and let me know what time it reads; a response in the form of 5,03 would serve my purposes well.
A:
10,06
